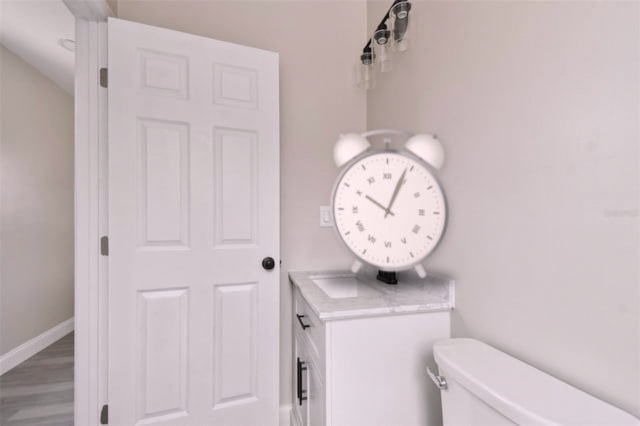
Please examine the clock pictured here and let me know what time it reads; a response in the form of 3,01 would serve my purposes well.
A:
10,04
